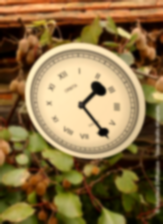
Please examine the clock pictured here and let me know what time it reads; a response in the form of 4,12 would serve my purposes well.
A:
2,29
